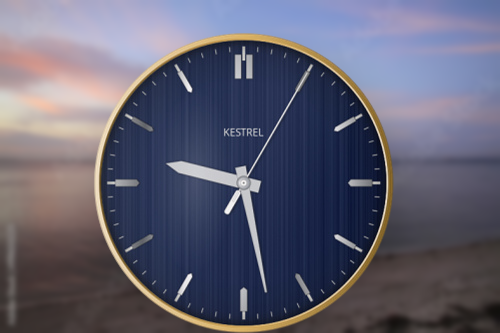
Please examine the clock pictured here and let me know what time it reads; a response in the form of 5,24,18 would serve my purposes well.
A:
9,28,05
